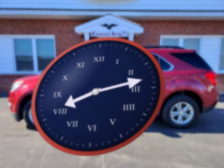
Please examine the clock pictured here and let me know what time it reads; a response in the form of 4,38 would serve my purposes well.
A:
8,13
